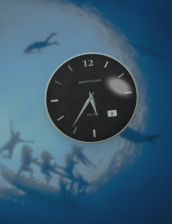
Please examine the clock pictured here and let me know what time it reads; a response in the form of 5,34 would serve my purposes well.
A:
5,36
